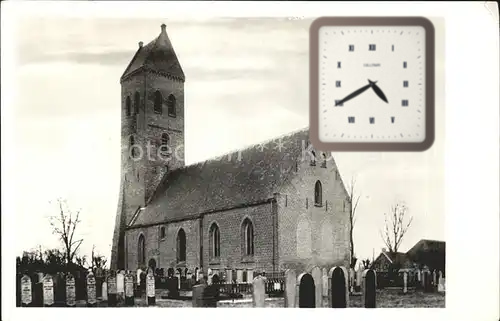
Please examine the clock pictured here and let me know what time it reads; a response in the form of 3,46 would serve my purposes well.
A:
4,40
